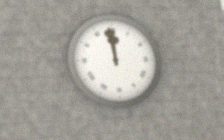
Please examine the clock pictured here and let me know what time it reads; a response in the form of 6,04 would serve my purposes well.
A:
11,59
